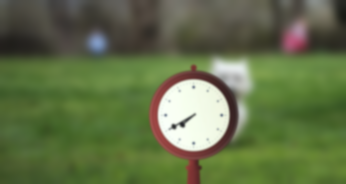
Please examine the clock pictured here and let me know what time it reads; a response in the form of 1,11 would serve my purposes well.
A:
7,40
